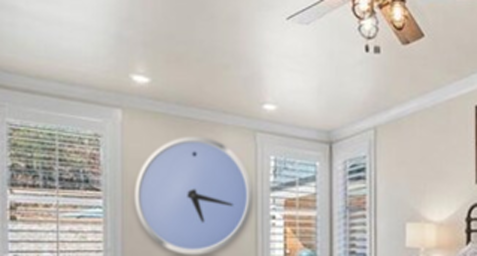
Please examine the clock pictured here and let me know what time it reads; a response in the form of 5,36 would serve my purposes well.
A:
5,17
